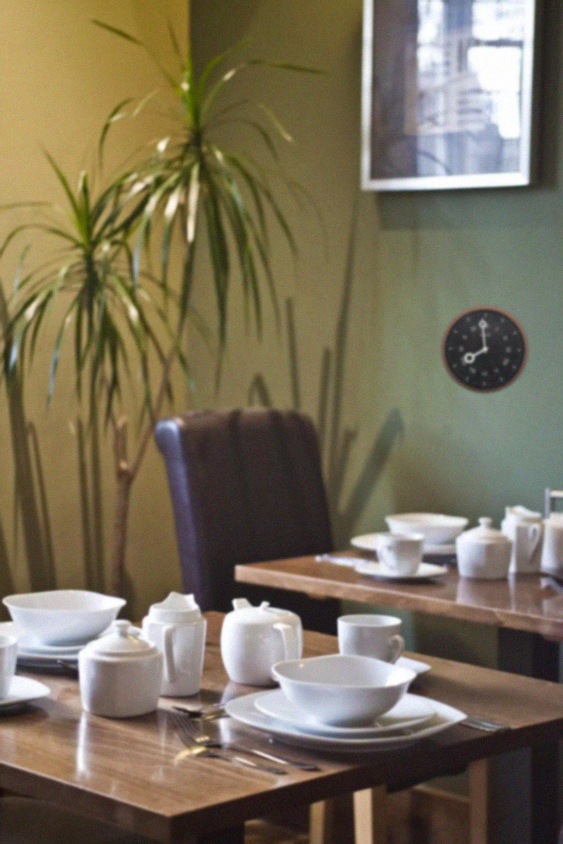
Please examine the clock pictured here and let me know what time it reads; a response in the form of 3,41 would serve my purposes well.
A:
7,59
